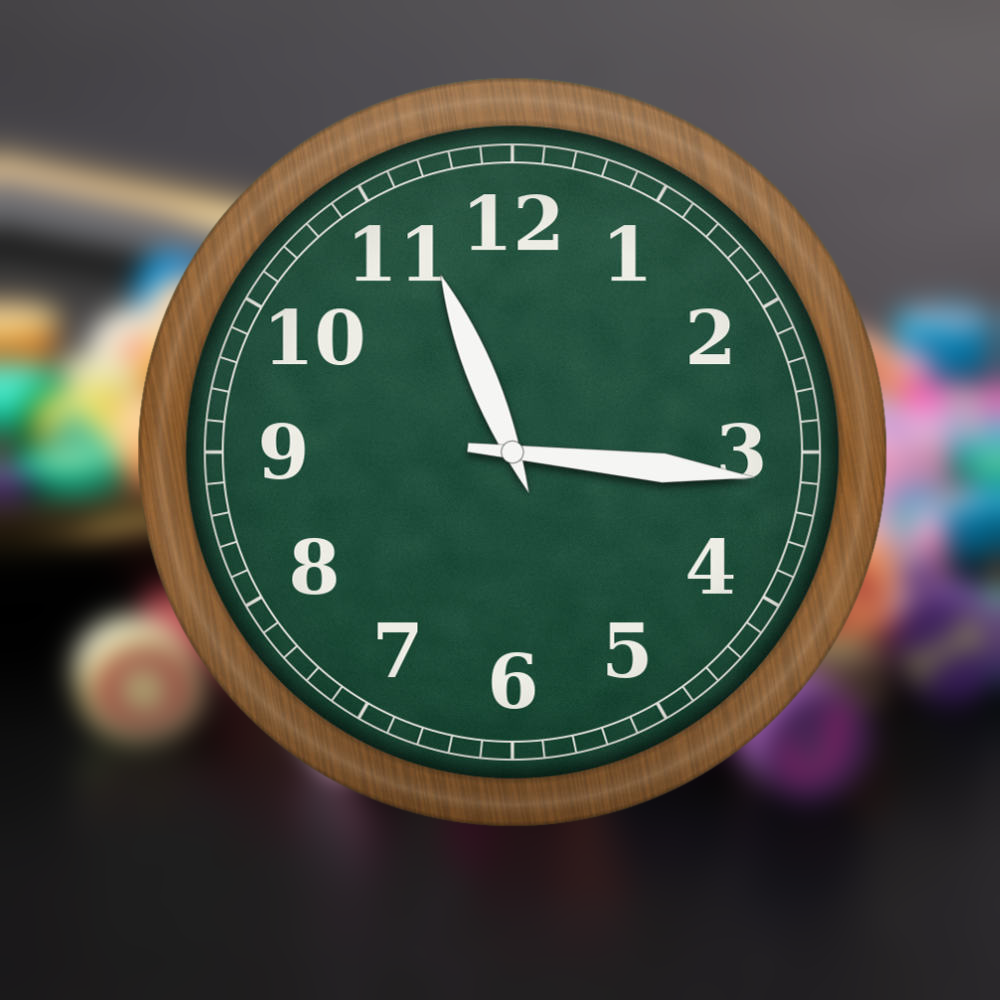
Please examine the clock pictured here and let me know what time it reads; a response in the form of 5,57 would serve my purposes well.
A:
11,16
